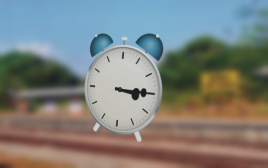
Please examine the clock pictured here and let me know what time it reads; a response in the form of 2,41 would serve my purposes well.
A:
3,15
